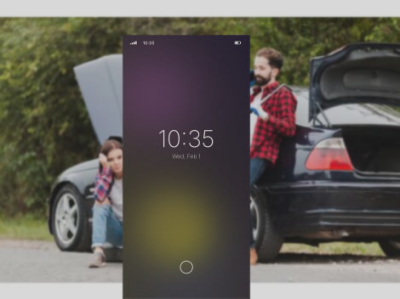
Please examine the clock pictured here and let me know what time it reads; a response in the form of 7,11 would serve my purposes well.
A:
10,35
